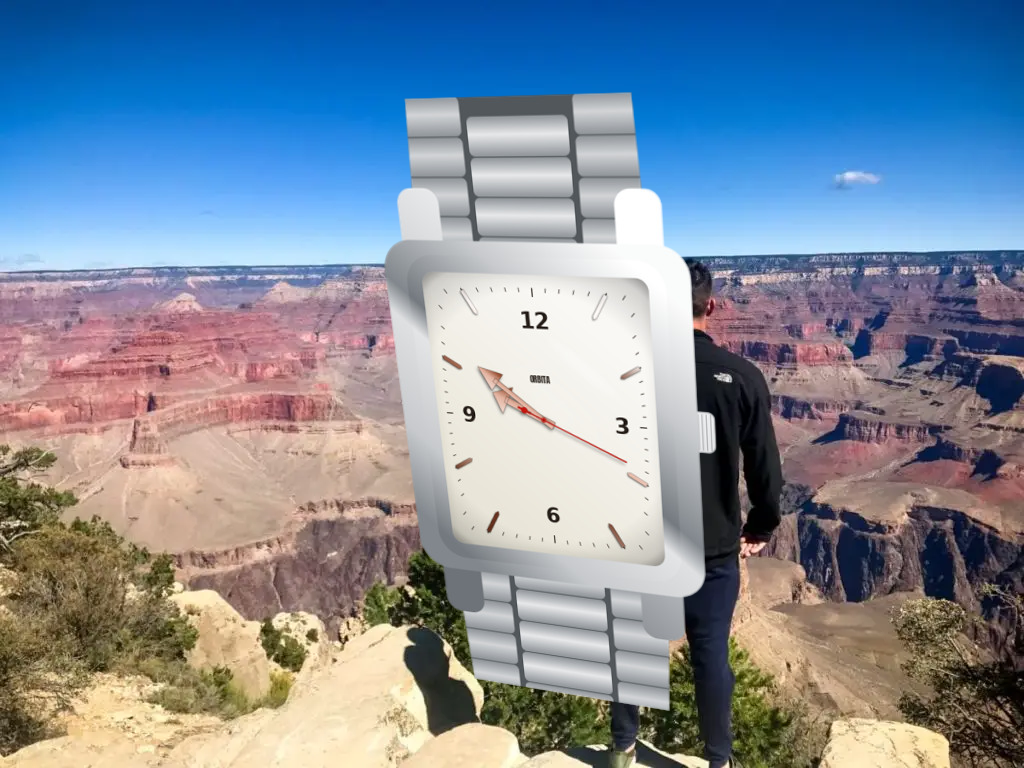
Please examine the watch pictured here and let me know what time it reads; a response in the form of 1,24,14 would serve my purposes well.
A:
9,51,19
